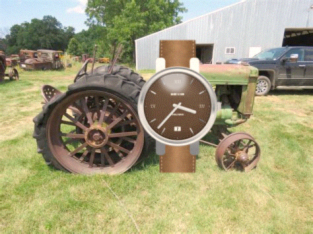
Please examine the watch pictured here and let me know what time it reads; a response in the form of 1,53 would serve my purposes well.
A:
3,37
